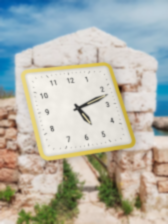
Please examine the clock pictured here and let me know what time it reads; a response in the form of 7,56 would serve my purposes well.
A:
5,12
